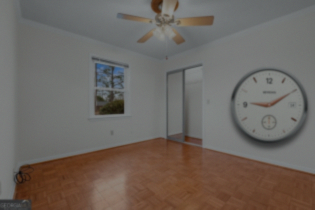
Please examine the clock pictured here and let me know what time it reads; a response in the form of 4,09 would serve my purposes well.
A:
9,10
